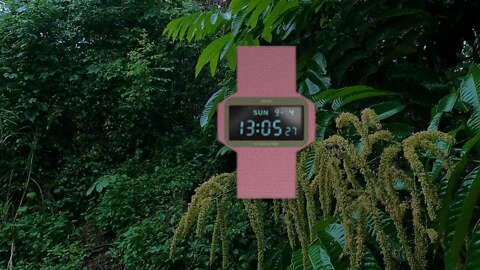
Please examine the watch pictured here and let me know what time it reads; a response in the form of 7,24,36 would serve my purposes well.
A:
13,05,27
